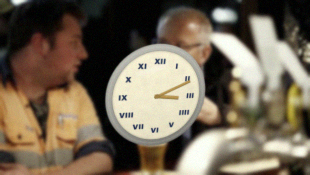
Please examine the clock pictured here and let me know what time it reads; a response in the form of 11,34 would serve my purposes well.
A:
3,11
